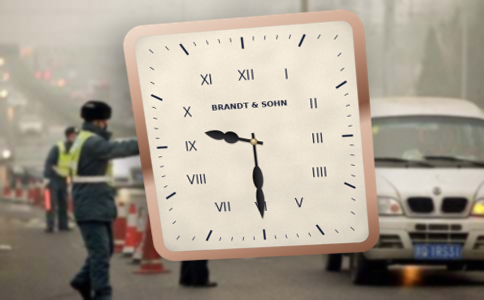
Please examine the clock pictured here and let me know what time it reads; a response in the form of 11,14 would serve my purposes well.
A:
9,30
